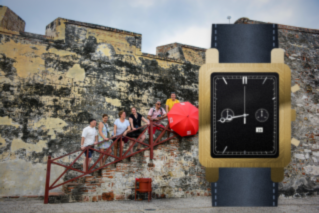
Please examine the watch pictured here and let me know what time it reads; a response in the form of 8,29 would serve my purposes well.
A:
8,43
